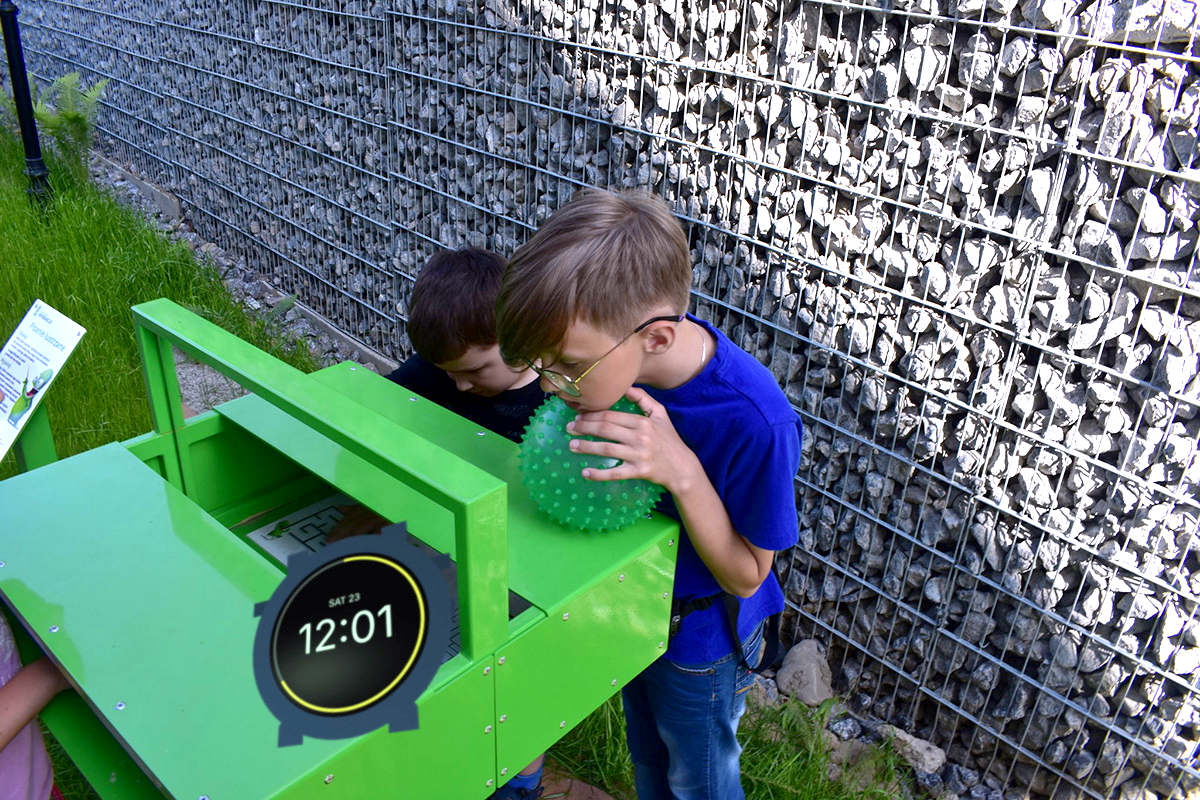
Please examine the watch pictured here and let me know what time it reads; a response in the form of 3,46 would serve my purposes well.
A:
12,01
